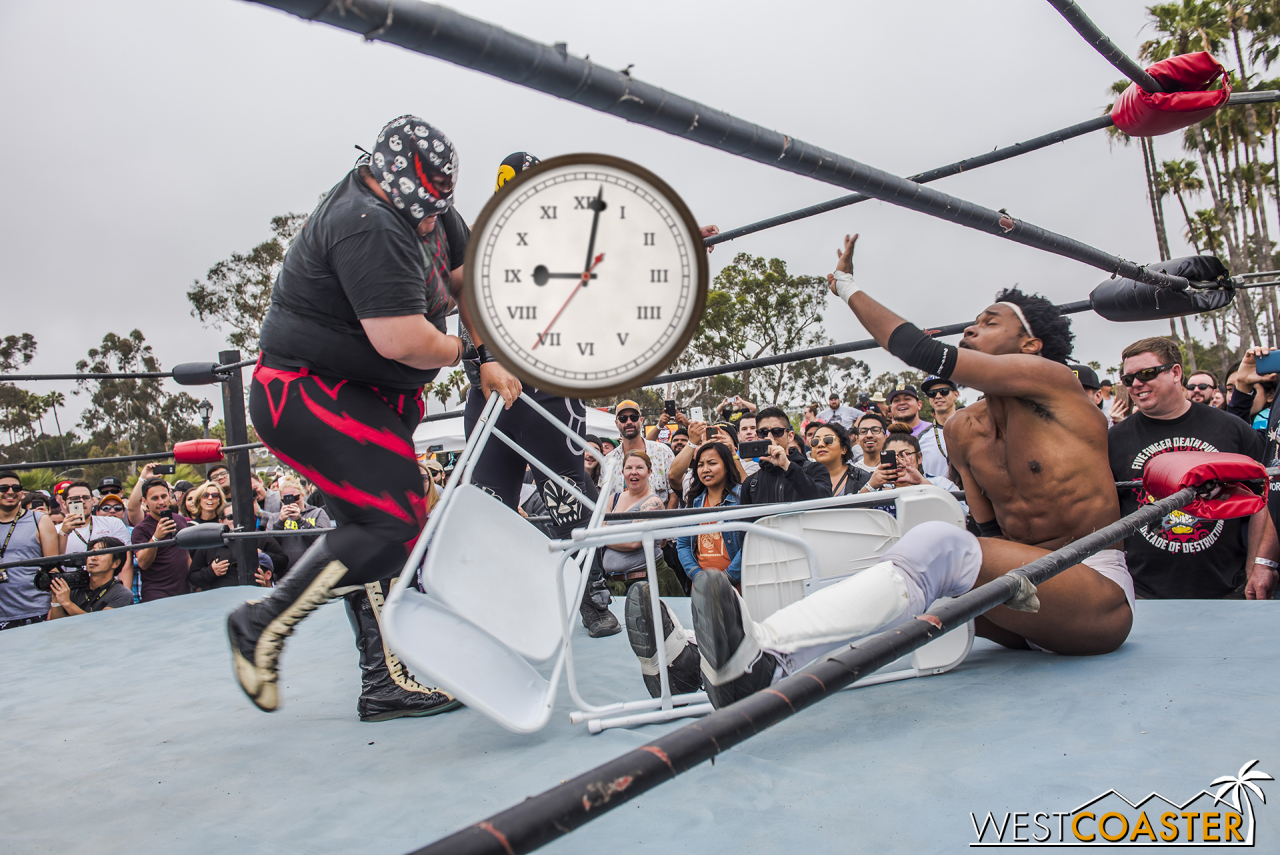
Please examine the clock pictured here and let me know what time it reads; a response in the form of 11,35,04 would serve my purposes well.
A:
9,01,36
